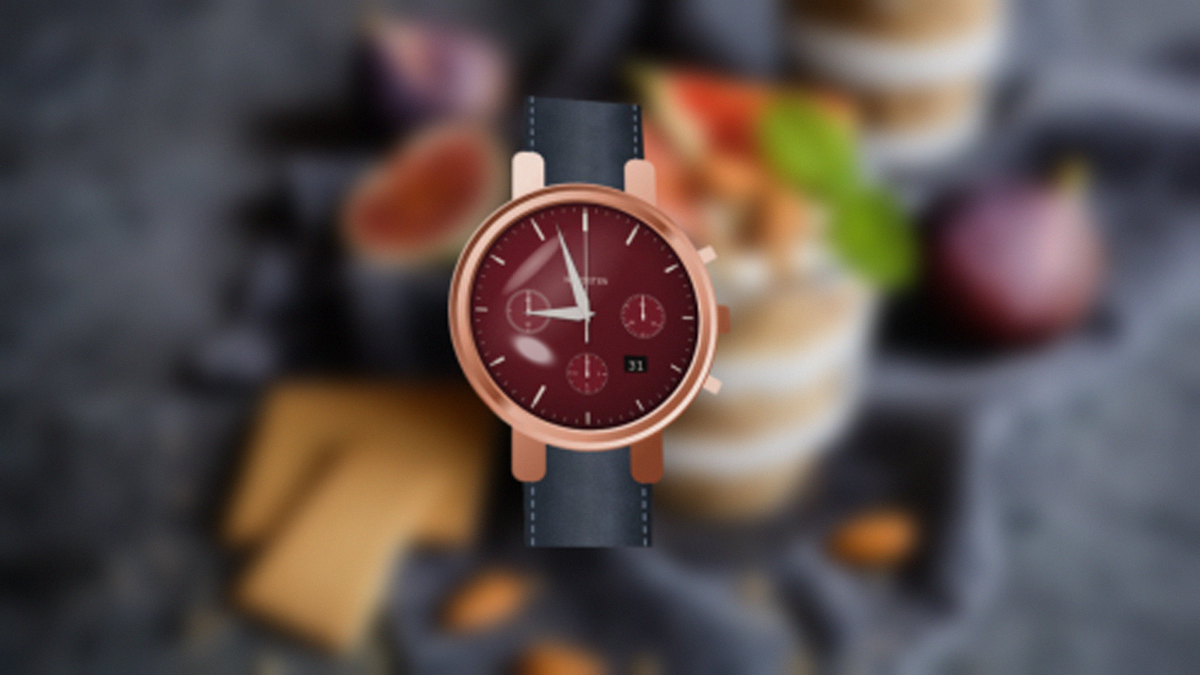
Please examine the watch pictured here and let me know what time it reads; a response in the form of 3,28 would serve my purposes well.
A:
8,57
